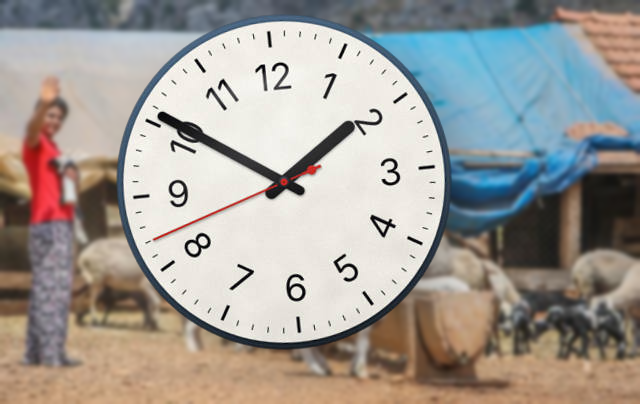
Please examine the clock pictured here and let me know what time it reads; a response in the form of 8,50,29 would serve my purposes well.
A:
1,50,42
